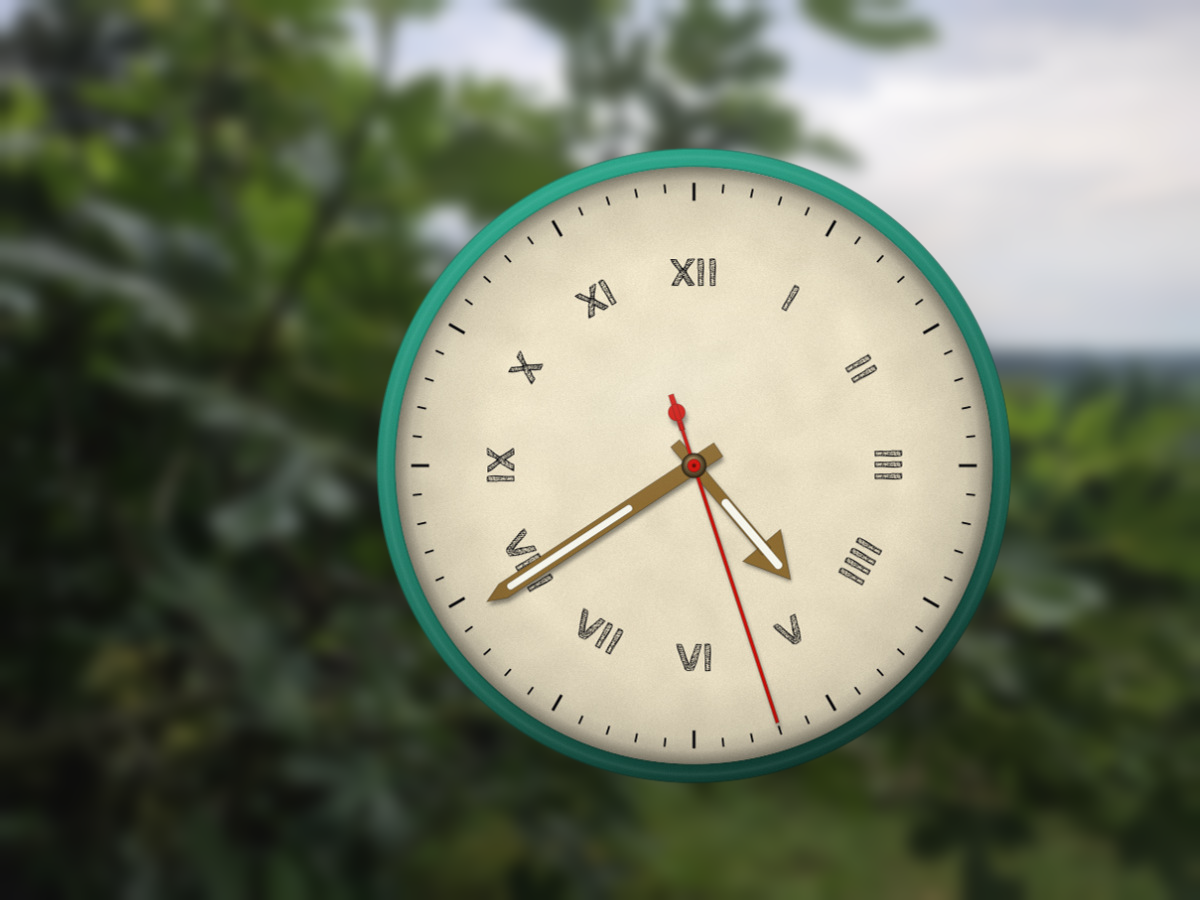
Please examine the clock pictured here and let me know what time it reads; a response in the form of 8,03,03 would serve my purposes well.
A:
4,39,27
